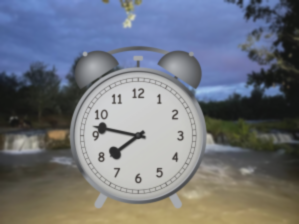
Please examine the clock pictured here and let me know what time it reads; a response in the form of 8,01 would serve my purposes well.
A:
7,47
